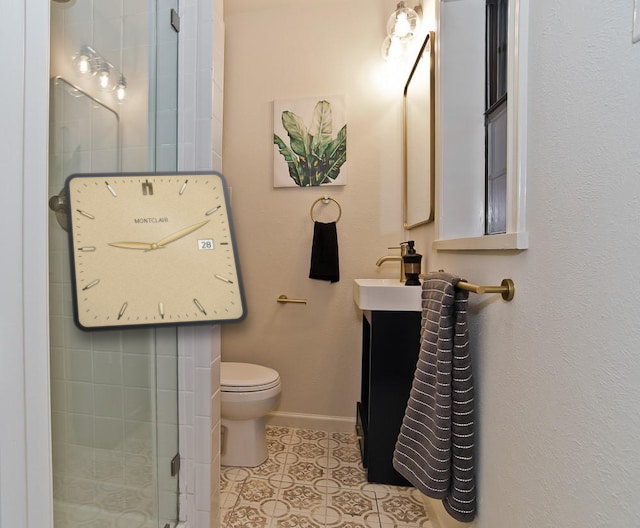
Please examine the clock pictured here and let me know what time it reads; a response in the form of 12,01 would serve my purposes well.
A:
9,11
